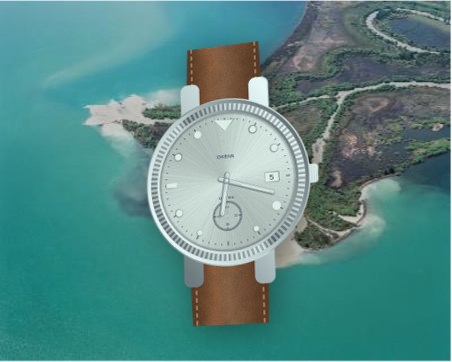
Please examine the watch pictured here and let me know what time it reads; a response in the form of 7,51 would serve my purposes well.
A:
6,18
